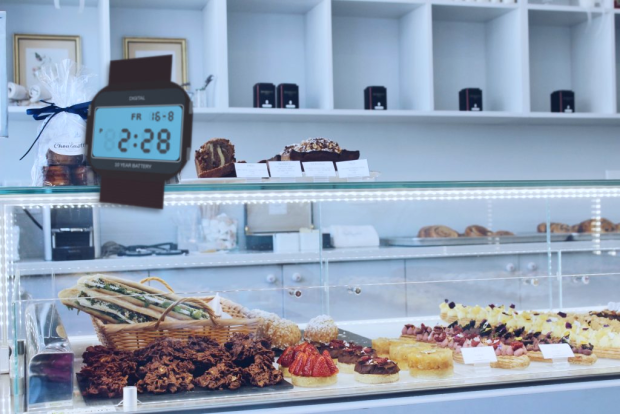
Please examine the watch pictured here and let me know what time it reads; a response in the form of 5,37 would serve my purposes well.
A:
2,28
